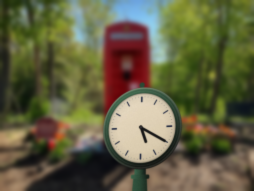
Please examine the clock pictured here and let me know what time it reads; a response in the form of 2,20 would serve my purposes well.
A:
5,20
